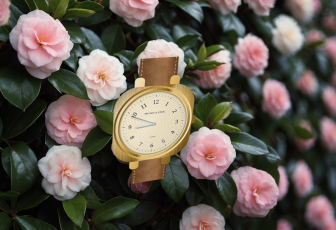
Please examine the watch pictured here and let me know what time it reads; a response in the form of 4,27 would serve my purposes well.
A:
8,49
